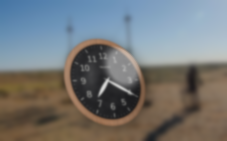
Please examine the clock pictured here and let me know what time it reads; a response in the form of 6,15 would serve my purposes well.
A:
7,20
